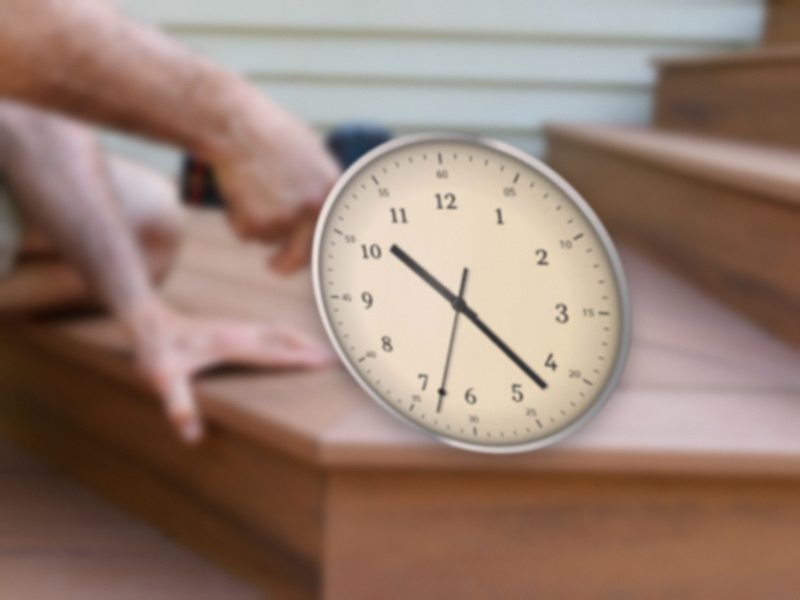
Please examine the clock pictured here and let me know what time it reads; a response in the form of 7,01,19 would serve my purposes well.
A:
10,22,33
